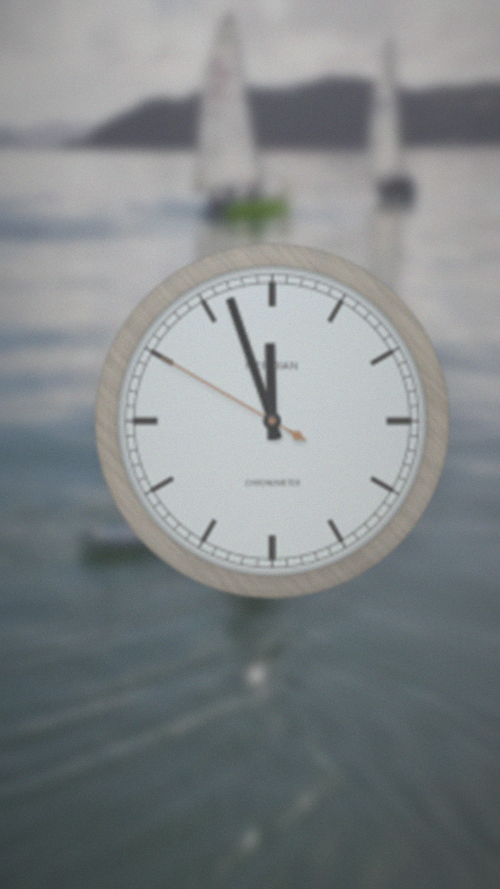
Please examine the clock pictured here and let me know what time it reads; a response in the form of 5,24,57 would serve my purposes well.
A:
11,56,50
